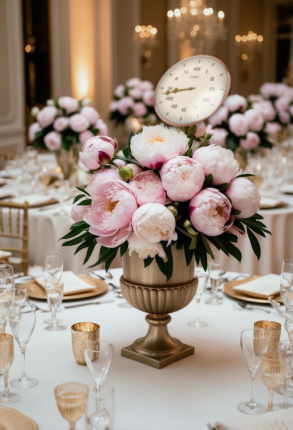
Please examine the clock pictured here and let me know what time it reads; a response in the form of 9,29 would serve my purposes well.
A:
8,43
